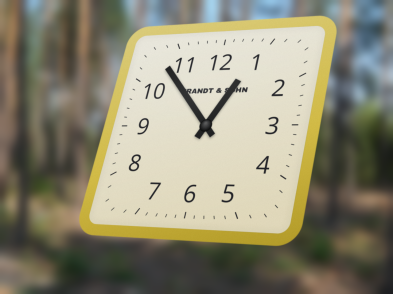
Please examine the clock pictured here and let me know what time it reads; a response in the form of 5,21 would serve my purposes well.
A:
12,53
